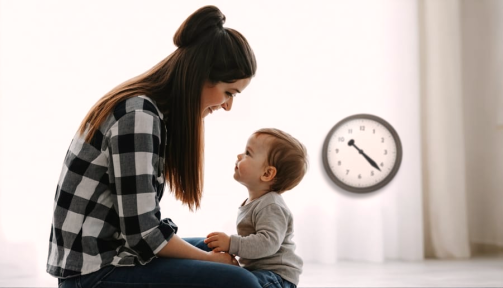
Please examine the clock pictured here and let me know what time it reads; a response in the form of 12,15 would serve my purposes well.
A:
10,22
